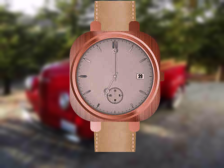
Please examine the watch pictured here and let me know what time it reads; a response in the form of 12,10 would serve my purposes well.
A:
7,00
